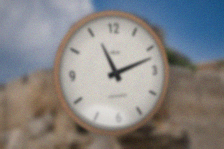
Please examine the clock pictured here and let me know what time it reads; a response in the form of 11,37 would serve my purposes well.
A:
11,12
